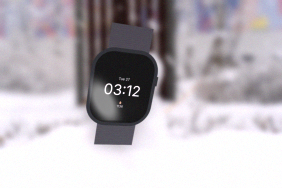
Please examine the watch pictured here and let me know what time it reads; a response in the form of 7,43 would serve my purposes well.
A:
3,12
